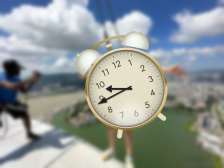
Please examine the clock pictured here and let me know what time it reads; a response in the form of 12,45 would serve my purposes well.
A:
9,44
